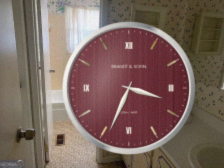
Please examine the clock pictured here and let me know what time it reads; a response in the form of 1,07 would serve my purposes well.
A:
3,34
